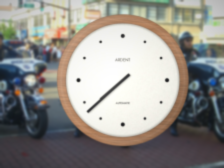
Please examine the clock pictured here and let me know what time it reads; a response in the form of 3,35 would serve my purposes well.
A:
7,38
